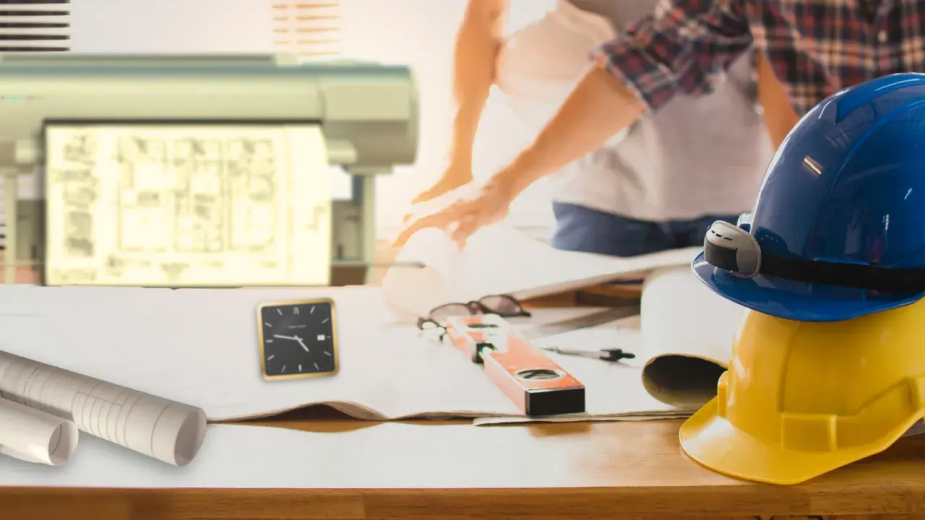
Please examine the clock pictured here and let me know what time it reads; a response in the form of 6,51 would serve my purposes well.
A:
4,47
